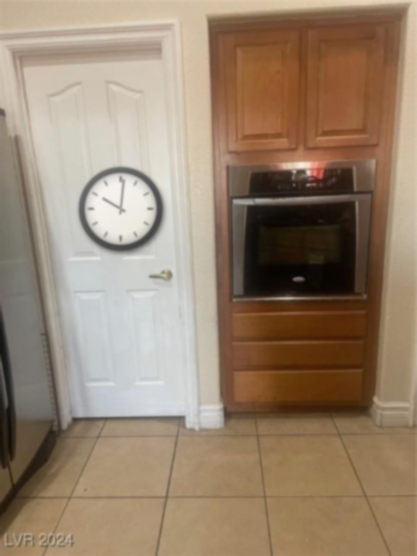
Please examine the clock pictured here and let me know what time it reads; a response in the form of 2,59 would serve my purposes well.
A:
10,01
